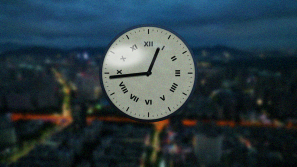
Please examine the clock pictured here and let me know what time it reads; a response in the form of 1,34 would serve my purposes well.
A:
12,44
